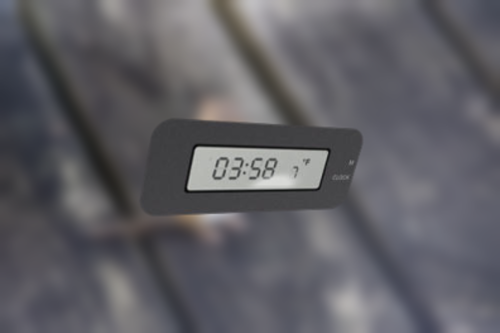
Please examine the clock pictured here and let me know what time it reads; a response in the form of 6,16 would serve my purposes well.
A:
3,58
